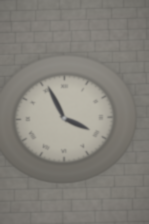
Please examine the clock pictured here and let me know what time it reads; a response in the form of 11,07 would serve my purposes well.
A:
3,56
